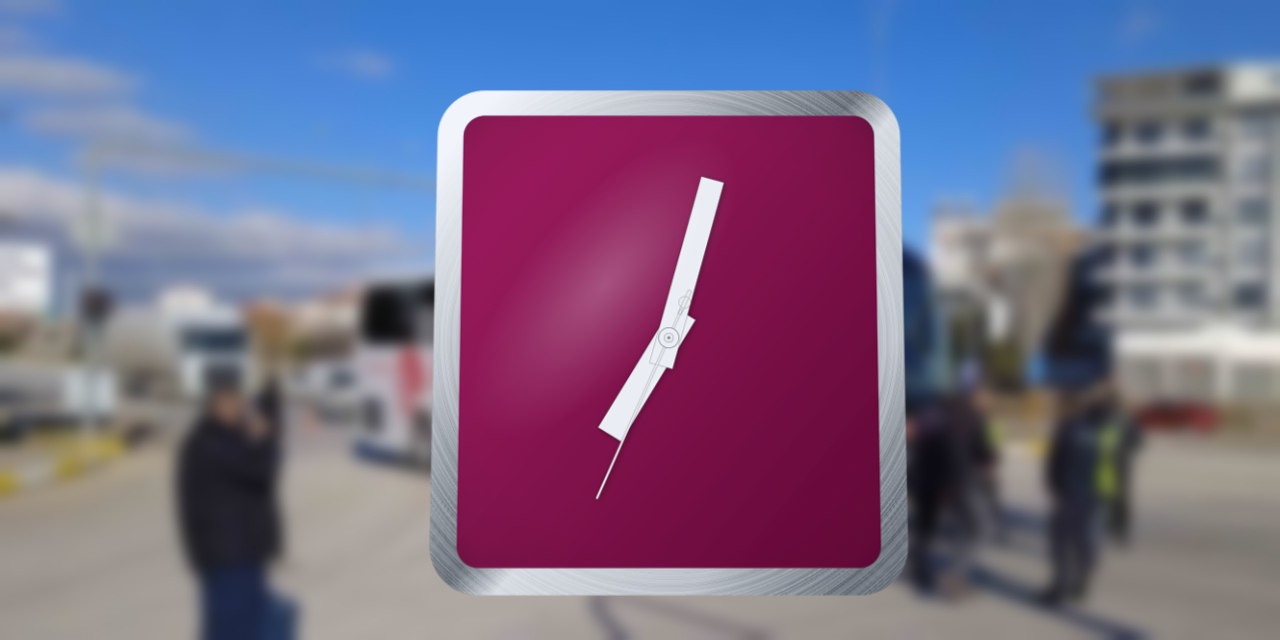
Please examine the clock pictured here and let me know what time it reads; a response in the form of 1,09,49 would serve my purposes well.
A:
7,02,34
